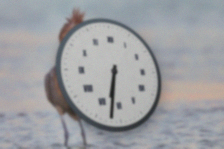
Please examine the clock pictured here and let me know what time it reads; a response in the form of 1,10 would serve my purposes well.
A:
6,32
